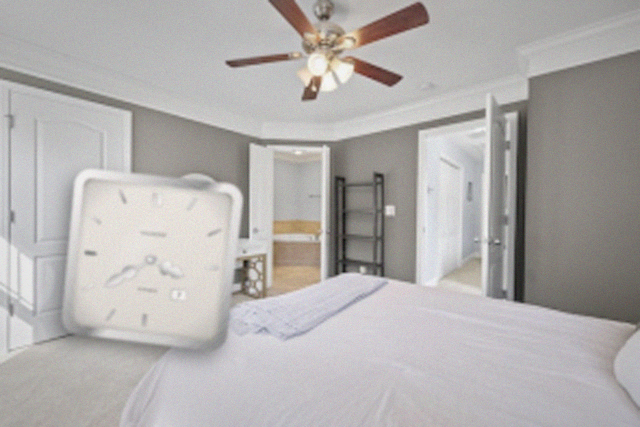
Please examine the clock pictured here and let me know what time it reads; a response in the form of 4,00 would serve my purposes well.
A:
3,39
